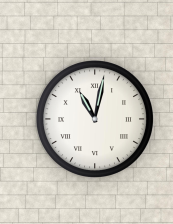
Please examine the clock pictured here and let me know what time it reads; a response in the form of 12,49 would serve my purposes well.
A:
11,02
